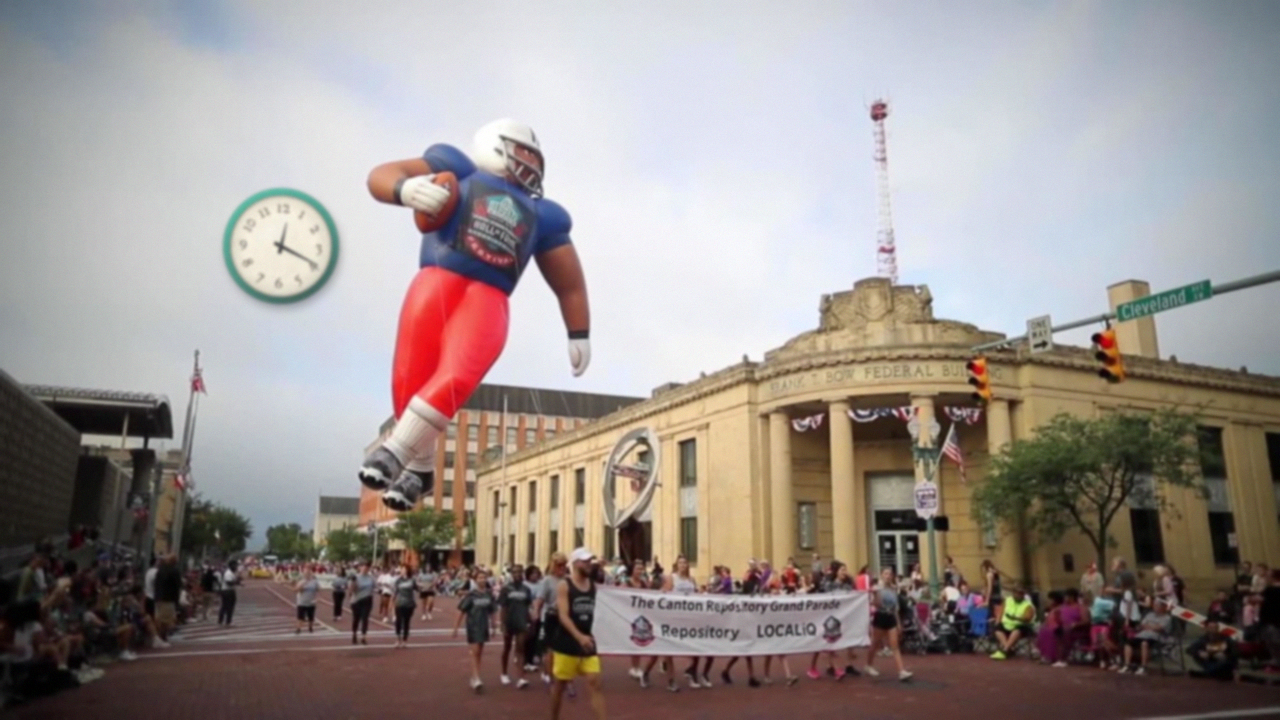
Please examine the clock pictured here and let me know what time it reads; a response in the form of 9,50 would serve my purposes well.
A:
12,19
